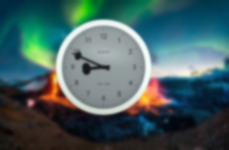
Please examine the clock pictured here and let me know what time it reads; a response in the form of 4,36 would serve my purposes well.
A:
8,49
